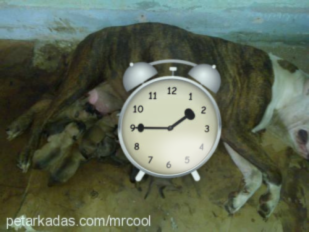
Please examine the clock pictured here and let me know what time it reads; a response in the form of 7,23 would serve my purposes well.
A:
1,45
